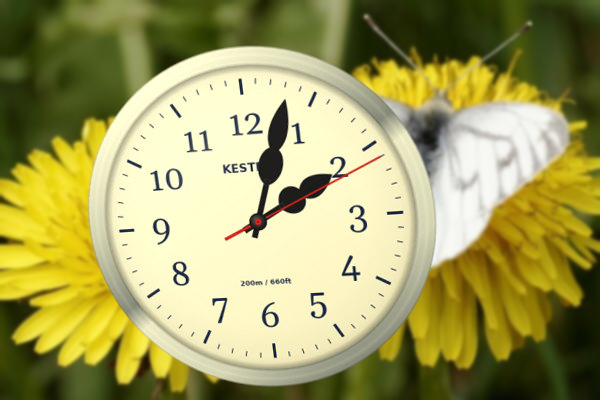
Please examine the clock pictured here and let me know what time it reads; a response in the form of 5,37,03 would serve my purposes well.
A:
2,03,11
